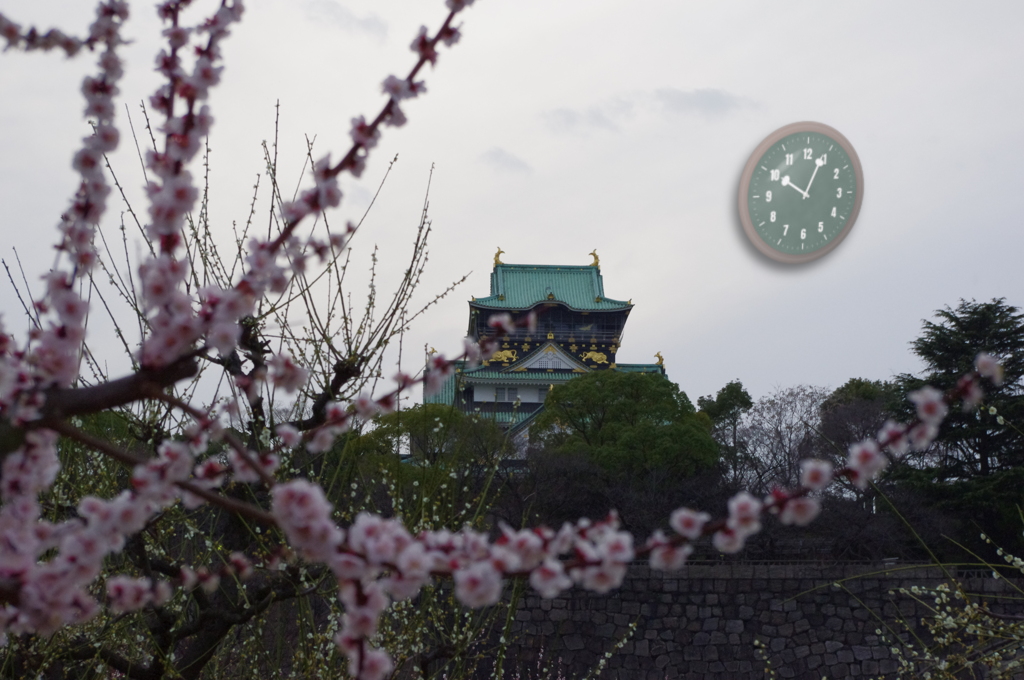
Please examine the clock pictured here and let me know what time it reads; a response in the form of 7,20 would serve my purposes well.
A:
10,04
